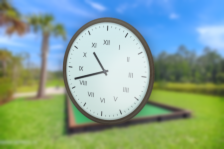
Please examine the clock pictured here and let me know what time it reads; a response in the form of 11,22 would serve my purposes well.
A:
10,42
